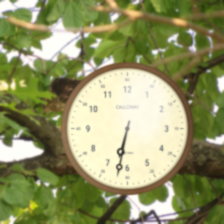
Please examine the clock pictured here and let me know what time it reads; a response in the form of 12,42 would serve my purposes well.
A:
6,32
